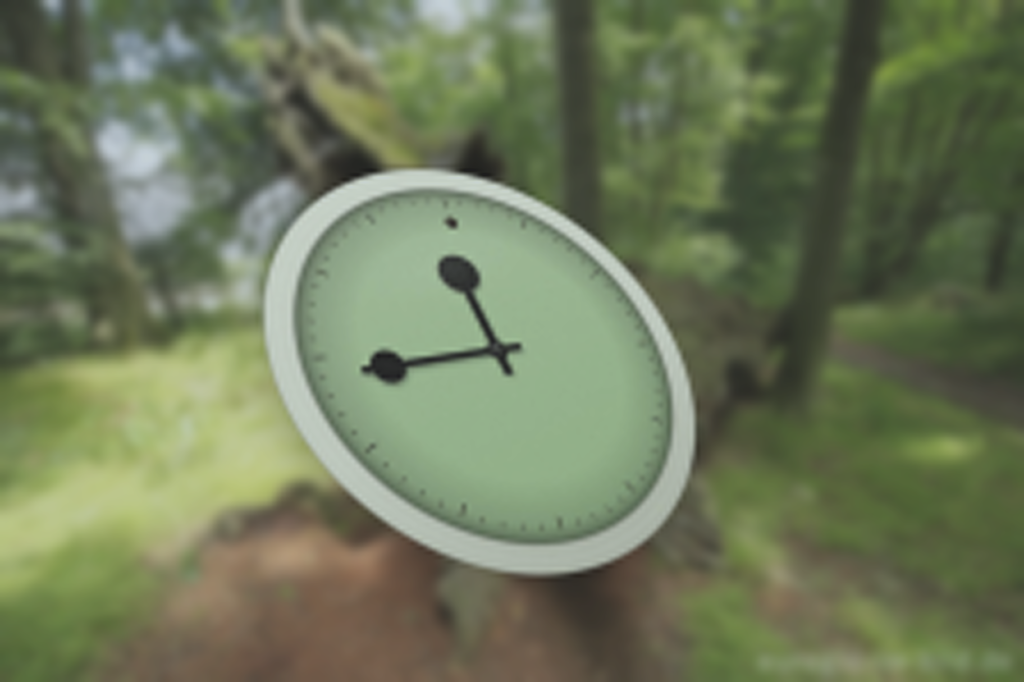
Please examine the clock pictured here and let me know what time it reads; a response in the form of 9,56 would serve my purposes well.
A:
11,44
